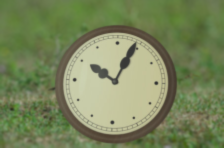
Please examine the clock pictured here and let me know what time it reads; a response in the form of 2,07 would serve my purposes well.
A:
10,04
